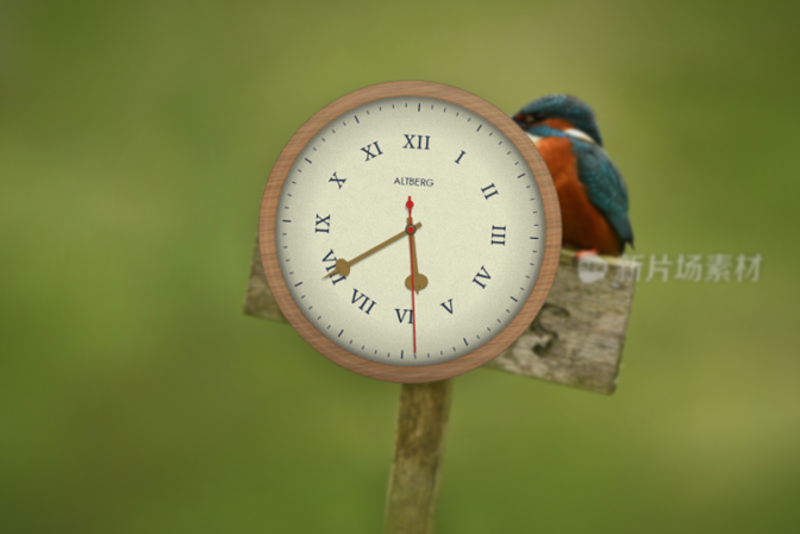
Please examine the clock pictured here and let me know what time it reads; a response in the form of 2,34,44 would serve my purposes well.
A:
5,39,29
